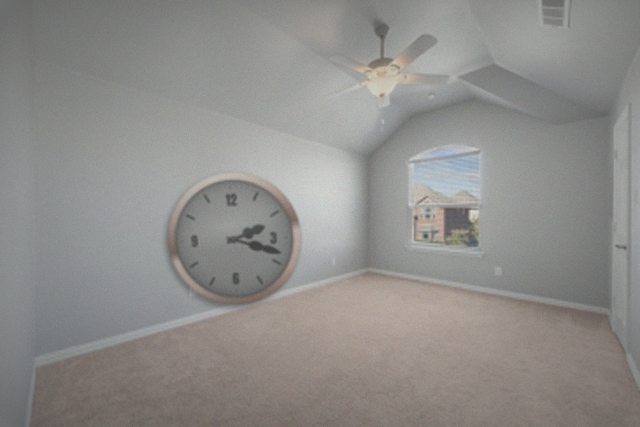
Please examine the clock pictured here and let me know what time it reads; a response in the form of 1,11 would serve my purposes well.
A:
2,18
